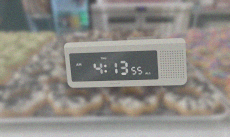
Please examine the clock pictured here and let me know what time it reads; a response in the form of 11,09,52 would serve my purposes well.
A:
4,13,55
